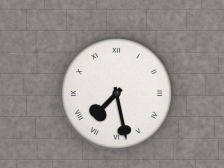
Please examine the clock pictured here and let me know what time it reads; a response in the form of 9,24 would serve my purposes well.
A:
7,28
